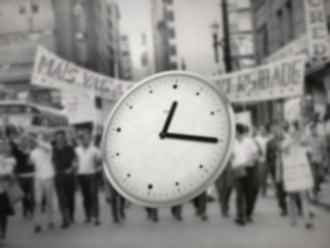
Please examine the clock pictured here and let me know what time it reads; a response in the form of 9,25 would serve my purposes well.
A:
12,15
